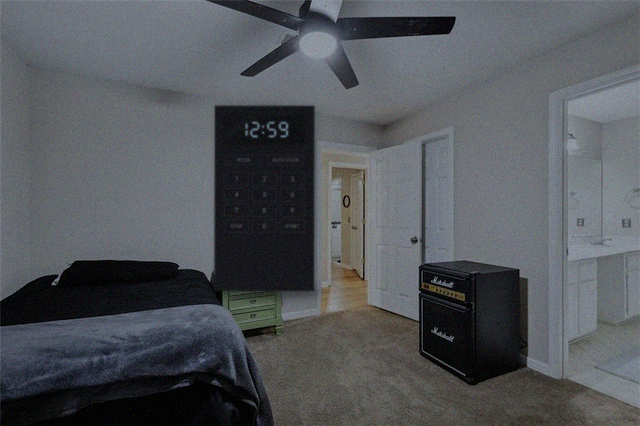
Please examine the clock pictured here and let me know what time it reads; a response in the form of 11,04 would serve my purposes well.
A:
12,59
